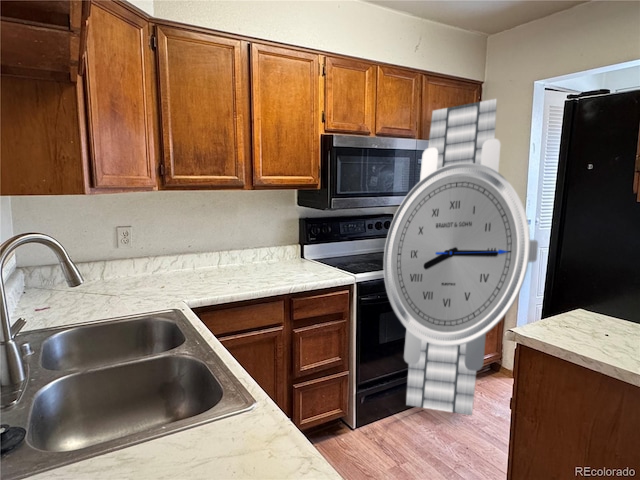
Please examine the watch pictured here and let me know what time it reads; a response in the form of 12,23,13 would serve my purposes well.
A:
8,15,15
